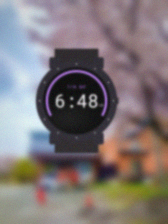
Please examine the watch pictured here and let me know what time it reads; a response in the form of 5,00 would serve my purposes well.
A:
6,48
